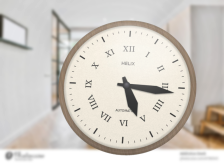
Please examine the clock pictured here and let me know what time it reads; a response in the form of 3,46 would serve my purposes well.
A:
5,16
